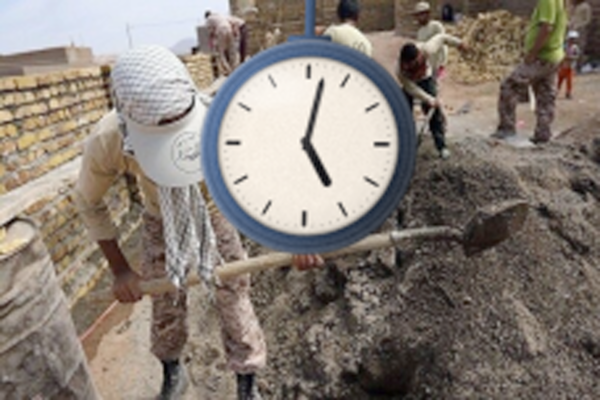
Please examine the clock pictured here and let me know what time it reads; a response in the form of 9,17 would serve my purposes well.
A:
5,02
